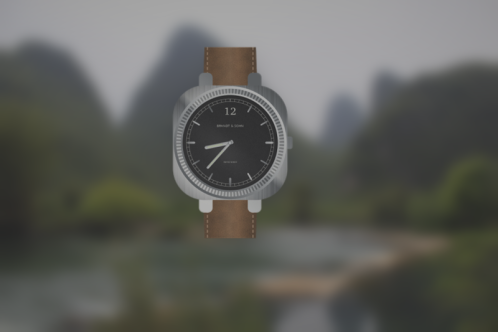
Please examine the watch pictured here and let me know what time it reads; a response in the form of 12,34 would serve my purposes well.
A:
8,37
